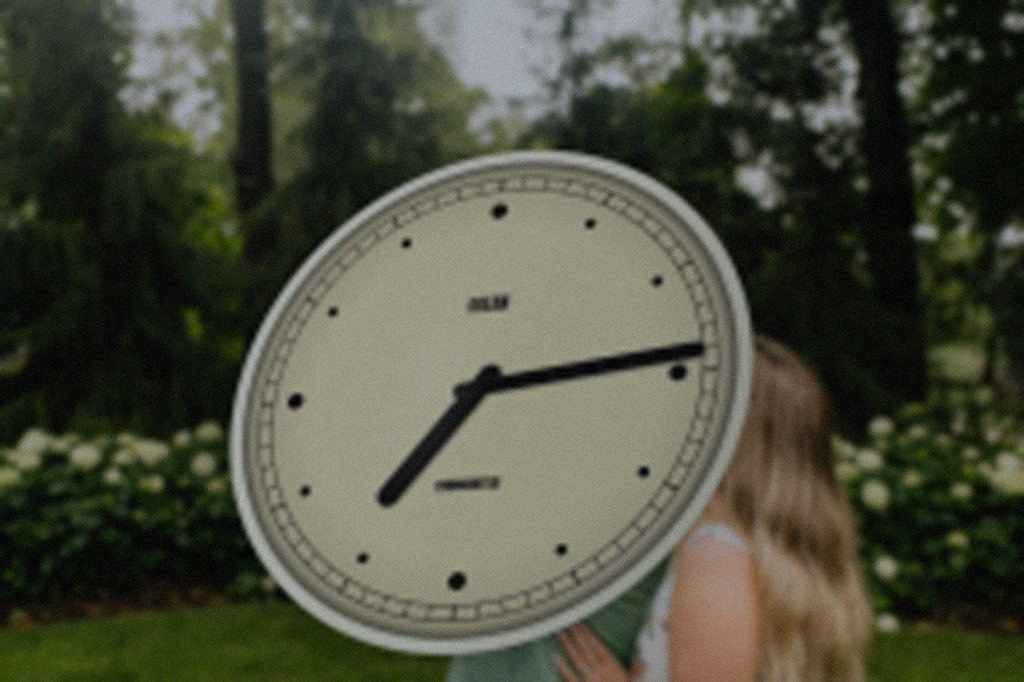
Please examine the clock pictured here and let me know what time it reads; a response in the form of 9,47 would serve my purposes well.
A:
7,14
